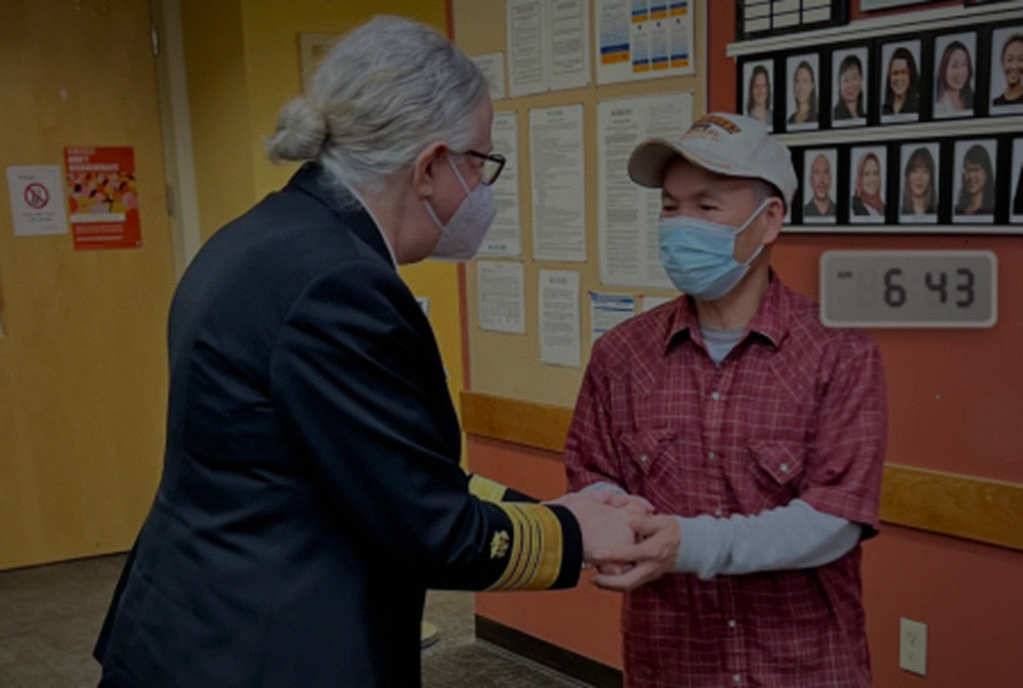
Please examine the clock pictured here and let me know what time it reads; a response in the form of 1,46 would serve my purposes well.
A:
6,43
